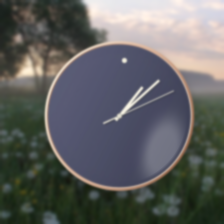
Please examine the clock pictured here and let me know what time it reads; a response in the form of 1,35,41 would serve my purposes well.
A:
1,07,10
